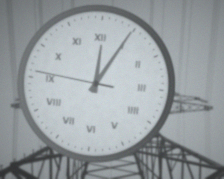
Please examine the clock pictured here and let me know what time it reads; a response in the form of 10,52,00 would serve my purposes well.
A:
12,04,46
